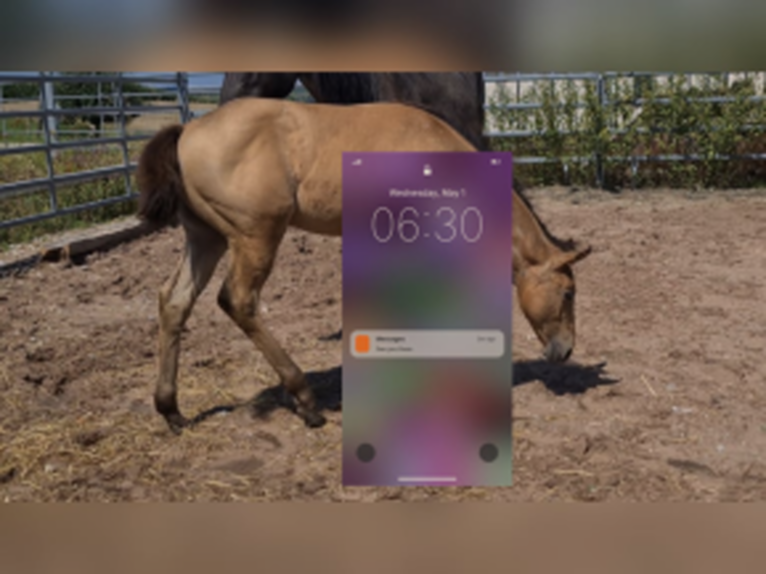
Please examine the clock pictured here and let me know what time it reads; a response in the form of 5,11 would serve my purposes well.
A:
6,30
